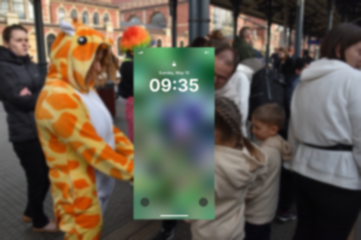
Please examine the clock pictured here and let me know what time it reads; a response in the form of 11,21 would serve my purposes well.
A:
9,35
